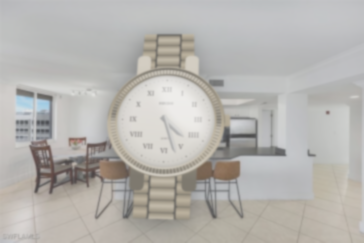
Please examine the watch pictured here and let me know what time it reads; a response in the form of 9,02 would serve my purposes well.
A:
4,27
